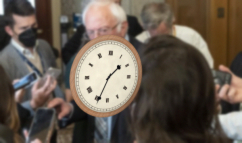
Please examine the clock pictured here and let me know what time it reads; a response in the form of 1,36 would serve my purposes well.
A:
1,34
